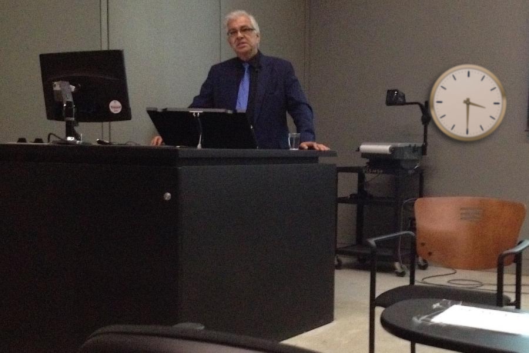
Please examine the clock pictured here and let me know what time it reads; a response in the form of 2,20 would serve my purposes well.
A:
3,30
